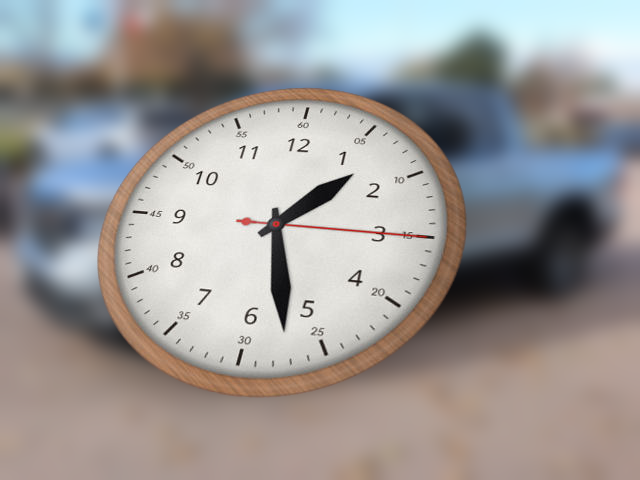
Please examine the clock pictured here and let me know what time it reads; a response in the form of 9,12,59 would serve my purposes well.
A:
1,27,15
